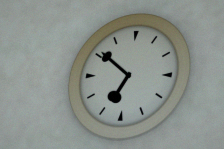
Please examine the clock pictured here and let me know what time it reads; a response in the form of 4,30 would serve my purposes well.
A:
6,51
